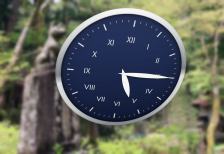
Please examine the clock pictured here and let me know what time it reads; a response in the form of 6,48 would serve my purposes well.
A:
5,15
